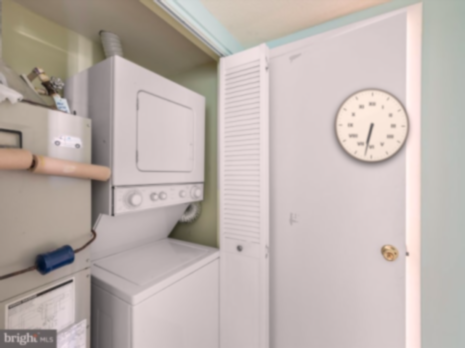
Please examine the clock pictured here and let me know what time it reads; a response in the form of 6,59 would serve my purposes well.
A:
6,32
